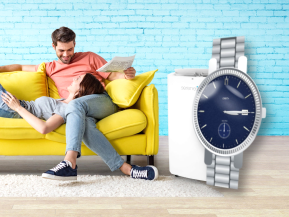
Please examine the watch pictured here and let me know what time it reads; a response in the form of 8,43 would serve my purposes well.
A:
3,15
